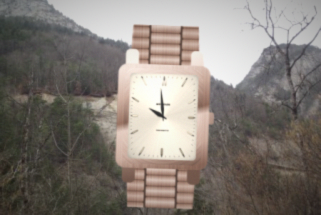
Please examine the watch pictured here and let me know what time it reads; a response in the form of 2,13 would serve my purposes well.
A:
9,59
